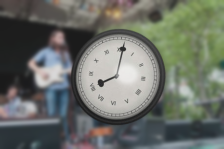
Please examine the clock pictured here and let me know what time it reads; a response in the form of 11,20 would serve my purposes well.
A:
8,01
